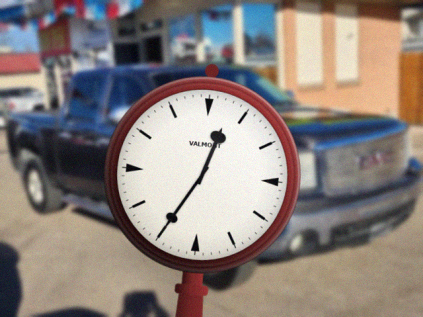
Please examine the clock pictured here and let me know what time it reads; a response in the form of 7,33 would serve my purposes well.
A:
12,35
